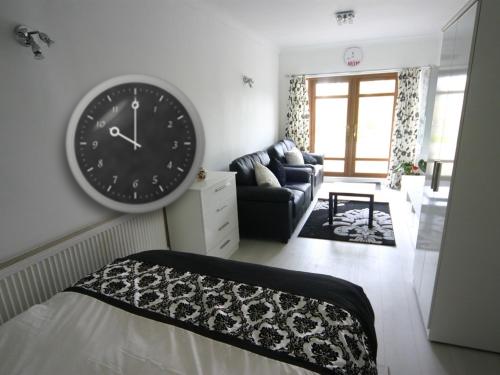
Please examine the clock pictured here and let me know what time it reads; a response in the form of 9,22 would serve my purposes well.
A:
10,00
